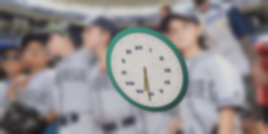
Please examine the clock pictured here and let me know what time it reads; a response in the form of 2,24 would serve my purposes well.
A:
6,31
